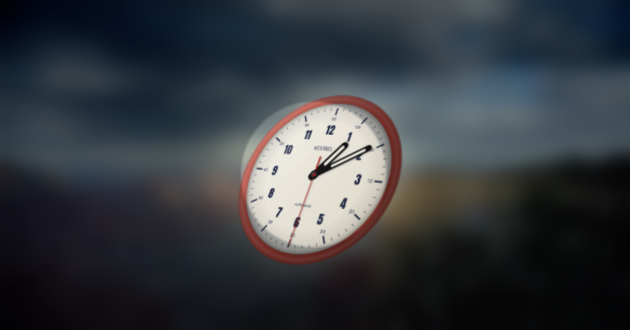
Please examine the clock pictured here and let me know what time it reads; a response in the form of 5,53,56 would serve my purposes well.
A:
1,09,30
